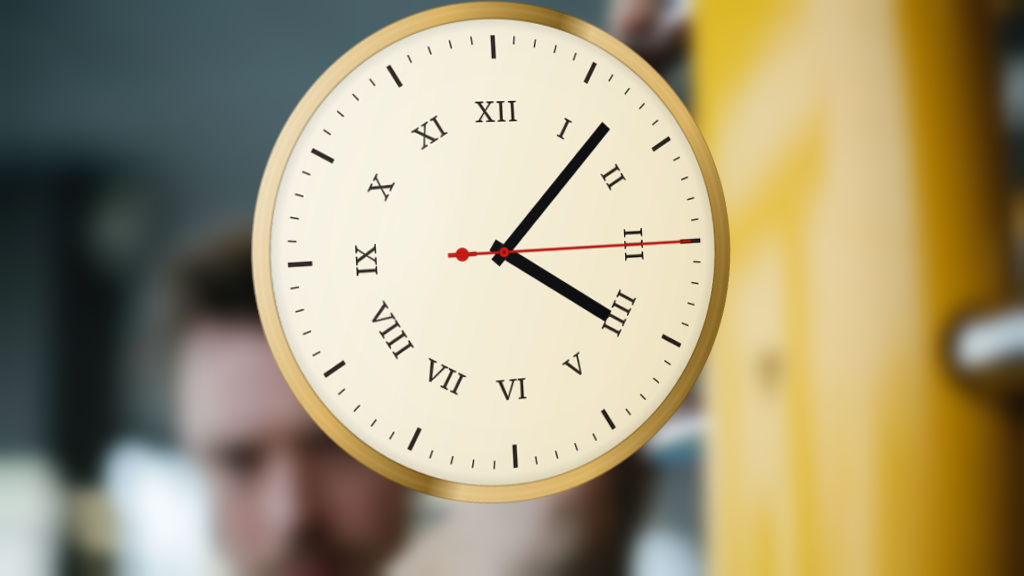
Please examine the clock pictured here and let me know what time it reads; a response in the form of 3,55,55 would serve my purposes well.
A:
4,07,15
